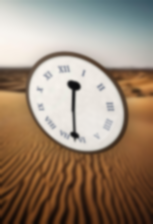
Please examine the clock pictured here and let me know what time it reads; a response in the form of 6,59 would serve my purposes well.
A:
12,32
